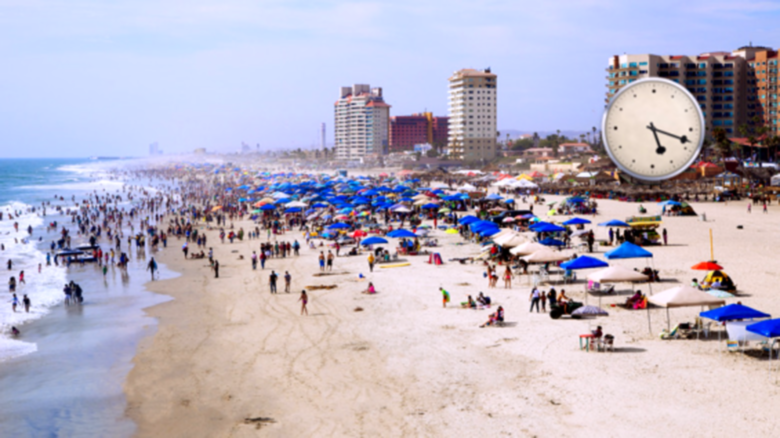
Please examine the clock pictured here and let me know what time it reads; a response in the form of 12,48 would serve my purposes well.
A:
5,18
